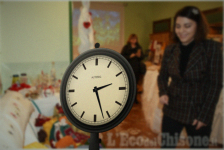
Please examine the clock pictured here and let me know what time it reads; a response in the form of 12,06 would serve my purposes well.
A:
2,27
